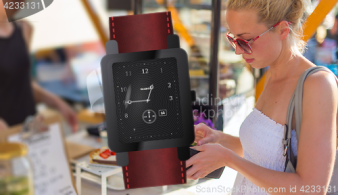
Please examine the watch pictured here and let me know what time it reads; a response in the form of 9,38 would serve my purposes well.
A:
12,45
